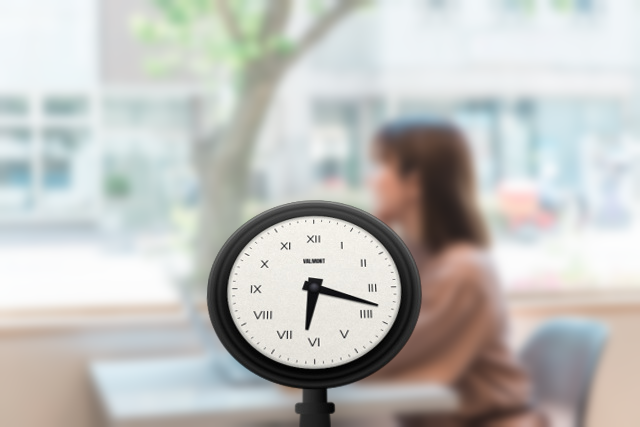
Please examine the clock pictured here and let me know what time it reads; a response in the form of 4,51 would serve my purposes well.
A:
6,18
